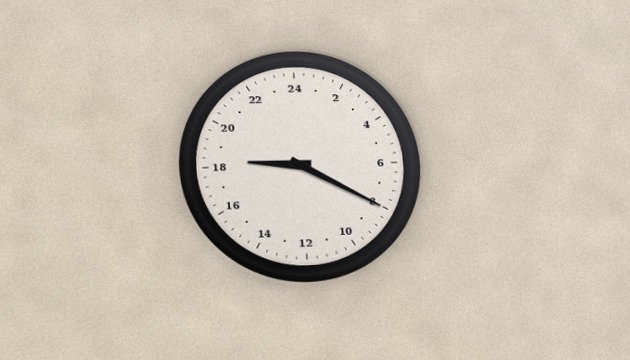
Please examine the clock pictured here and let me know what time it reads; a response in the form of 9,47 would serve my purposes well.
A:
18,20
